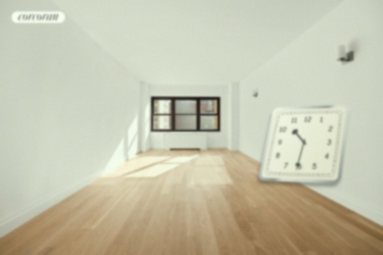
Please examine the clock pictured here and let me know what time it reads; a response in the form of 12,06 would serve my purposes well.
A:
10,31
